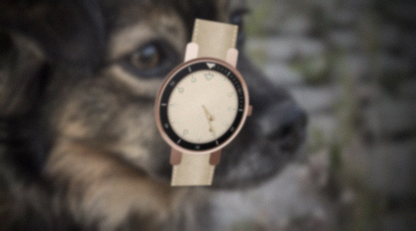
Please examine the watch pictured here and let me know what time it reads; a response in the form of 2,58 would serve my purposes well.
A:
4,25
